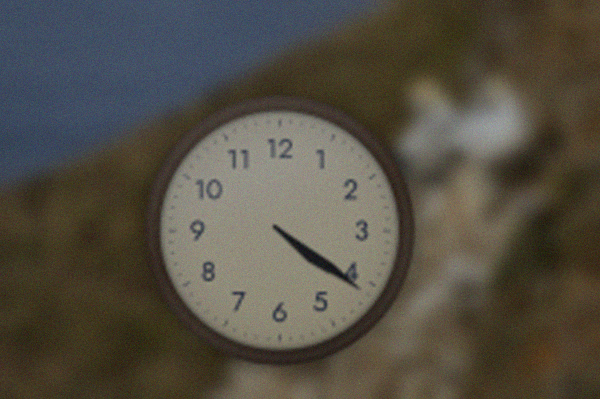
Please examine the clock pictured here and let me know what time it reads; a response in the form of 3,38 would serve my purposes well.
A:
4,21
